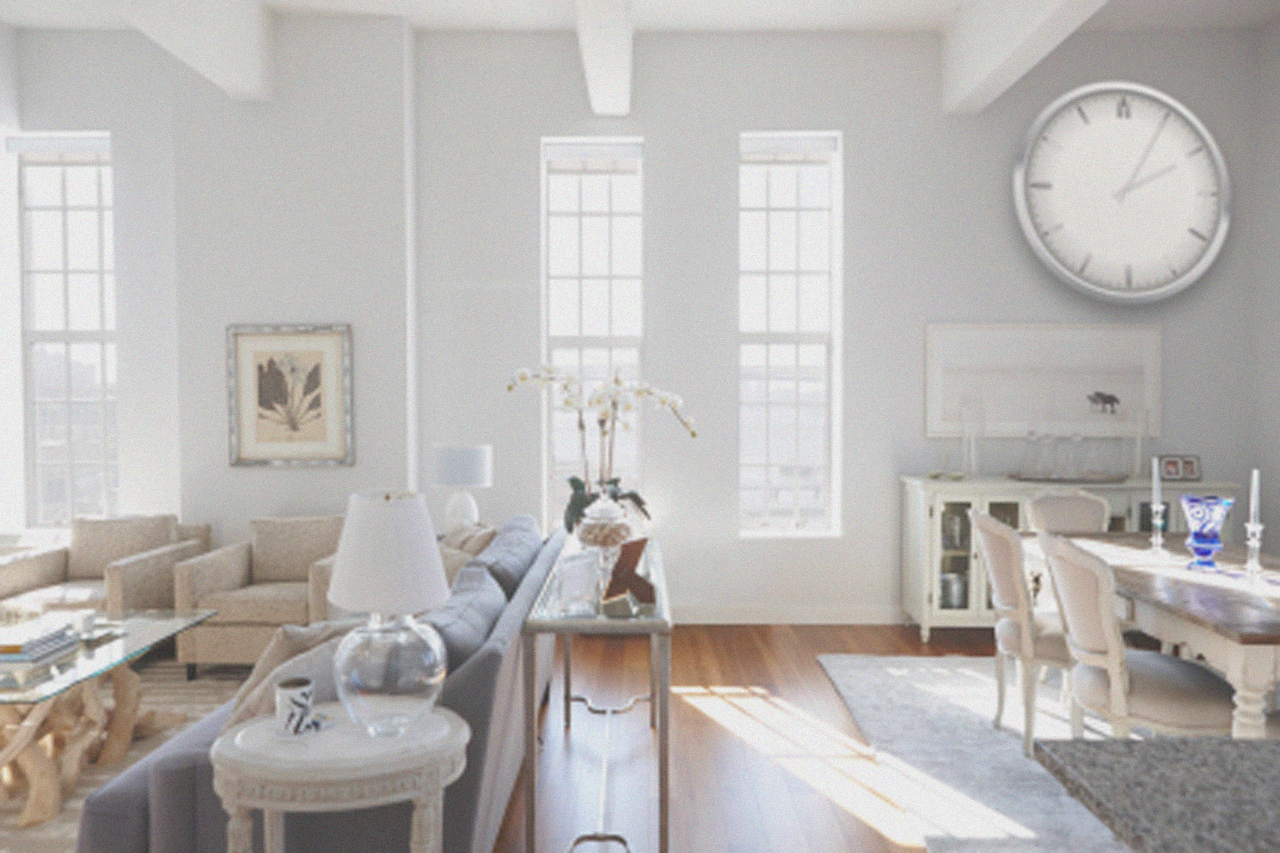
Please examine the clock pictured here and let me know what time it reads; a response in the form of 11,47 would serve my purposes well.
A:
2,05
